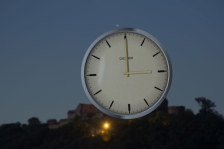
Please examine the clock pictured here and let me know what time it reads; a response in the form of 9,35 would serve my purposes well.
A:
3,00
